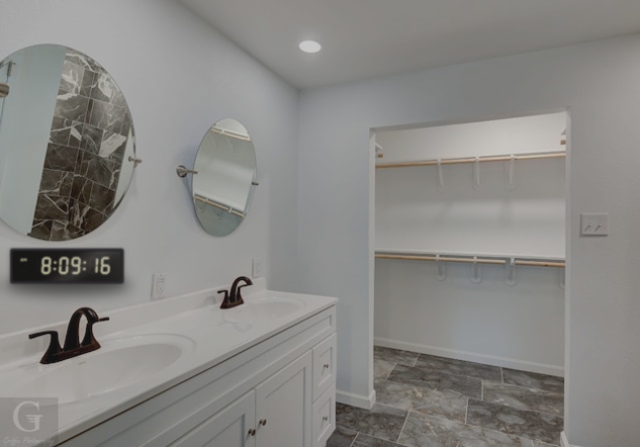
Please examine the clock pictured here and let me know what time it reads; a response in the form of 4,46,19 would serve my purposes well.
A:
8,09,16
